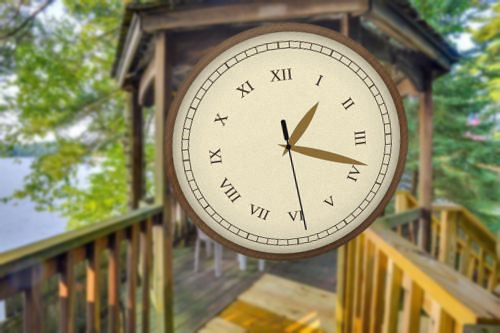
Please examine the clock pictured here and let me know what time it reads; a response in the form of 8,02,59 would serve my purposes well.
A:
1,18,29
